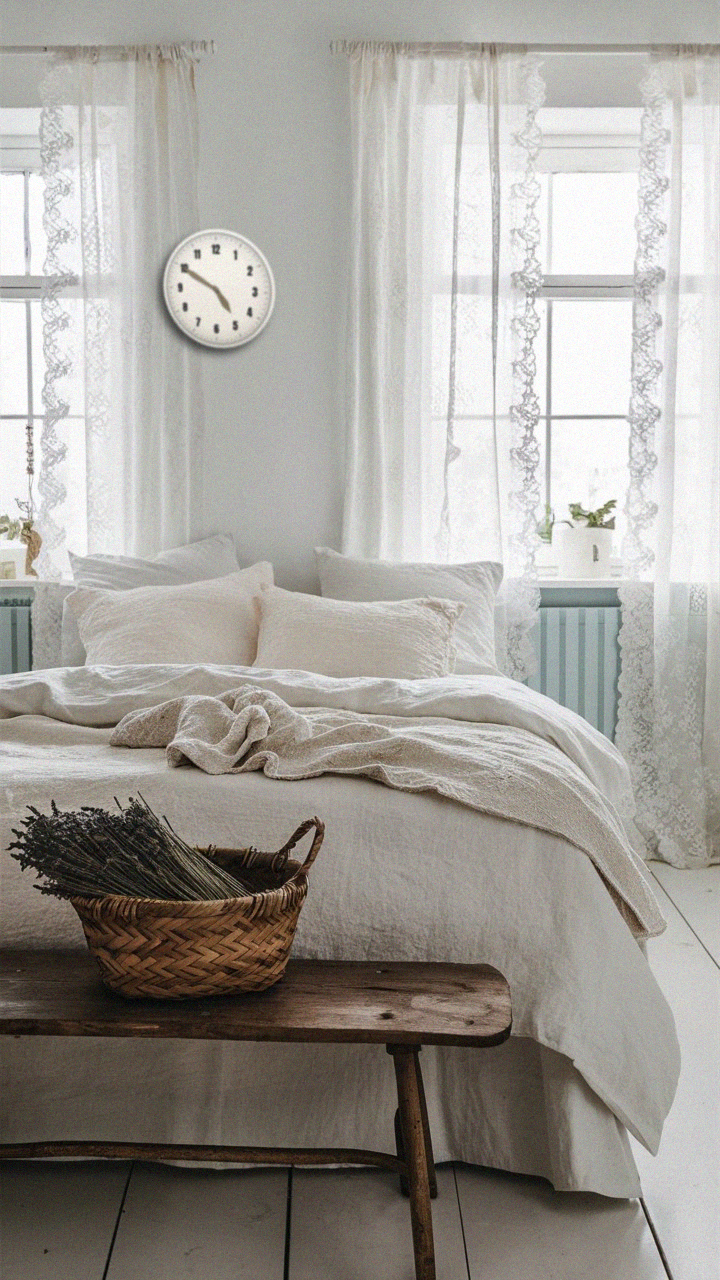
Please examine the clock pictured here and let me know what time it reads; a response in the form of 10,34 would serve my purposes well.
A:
4,50
